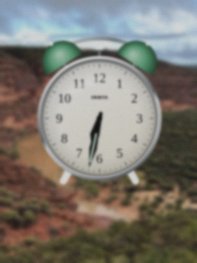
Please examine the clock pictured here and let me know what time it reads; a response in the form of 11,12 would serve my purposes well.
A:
6,32
